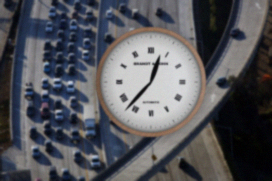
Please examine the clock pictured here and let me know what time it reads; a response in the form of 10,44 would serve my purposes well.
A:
12,37
